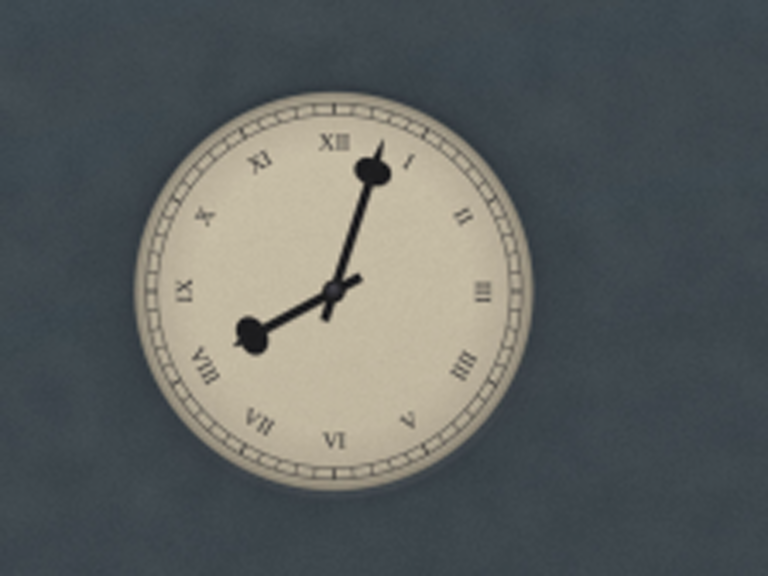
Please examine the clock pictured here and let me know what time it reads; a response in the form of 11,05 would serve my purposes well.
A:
8,03
